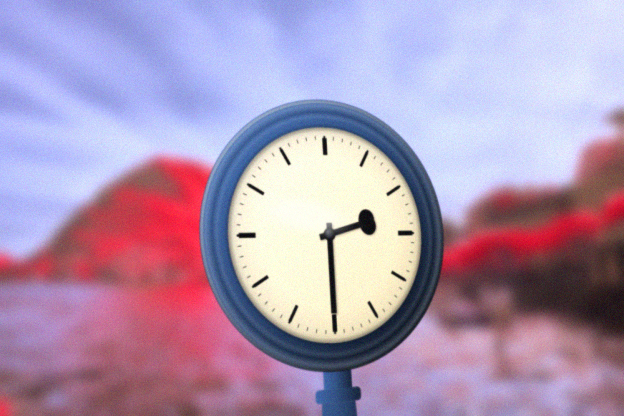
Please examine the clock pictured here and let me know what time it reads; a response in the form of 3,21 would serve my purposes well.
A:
2,30
